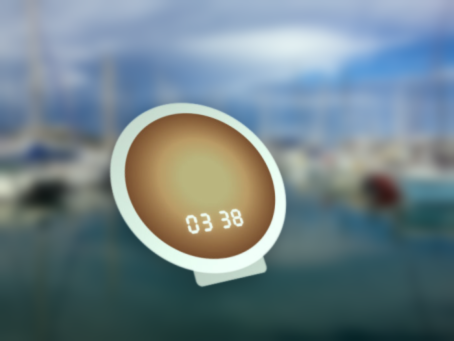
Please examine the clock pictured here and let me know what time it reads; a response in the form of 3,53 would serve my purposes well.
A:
3,38
